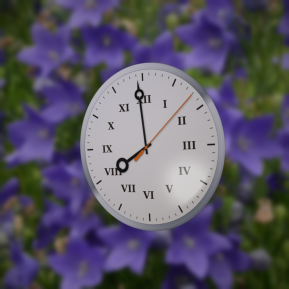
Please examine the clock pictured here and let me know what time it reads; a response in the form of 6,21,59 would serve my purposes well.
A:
7,59,08
